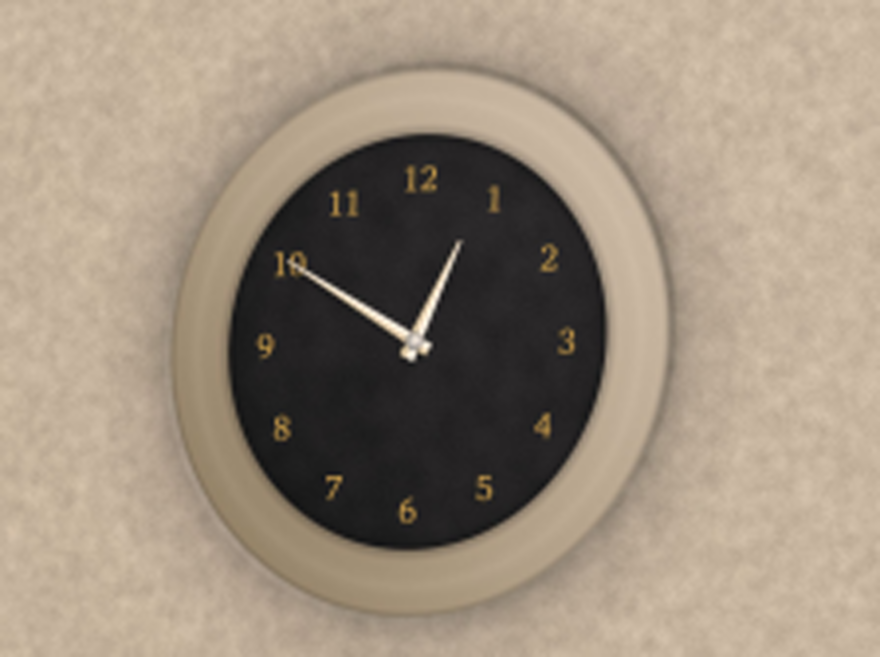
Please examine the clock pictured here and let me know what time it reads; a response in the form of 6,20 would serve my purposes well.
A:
12,50
